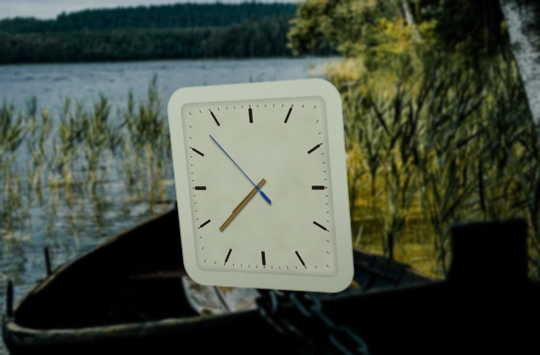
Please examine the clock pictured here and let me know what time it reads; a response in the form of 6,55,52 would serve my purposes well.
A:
7,37,53
